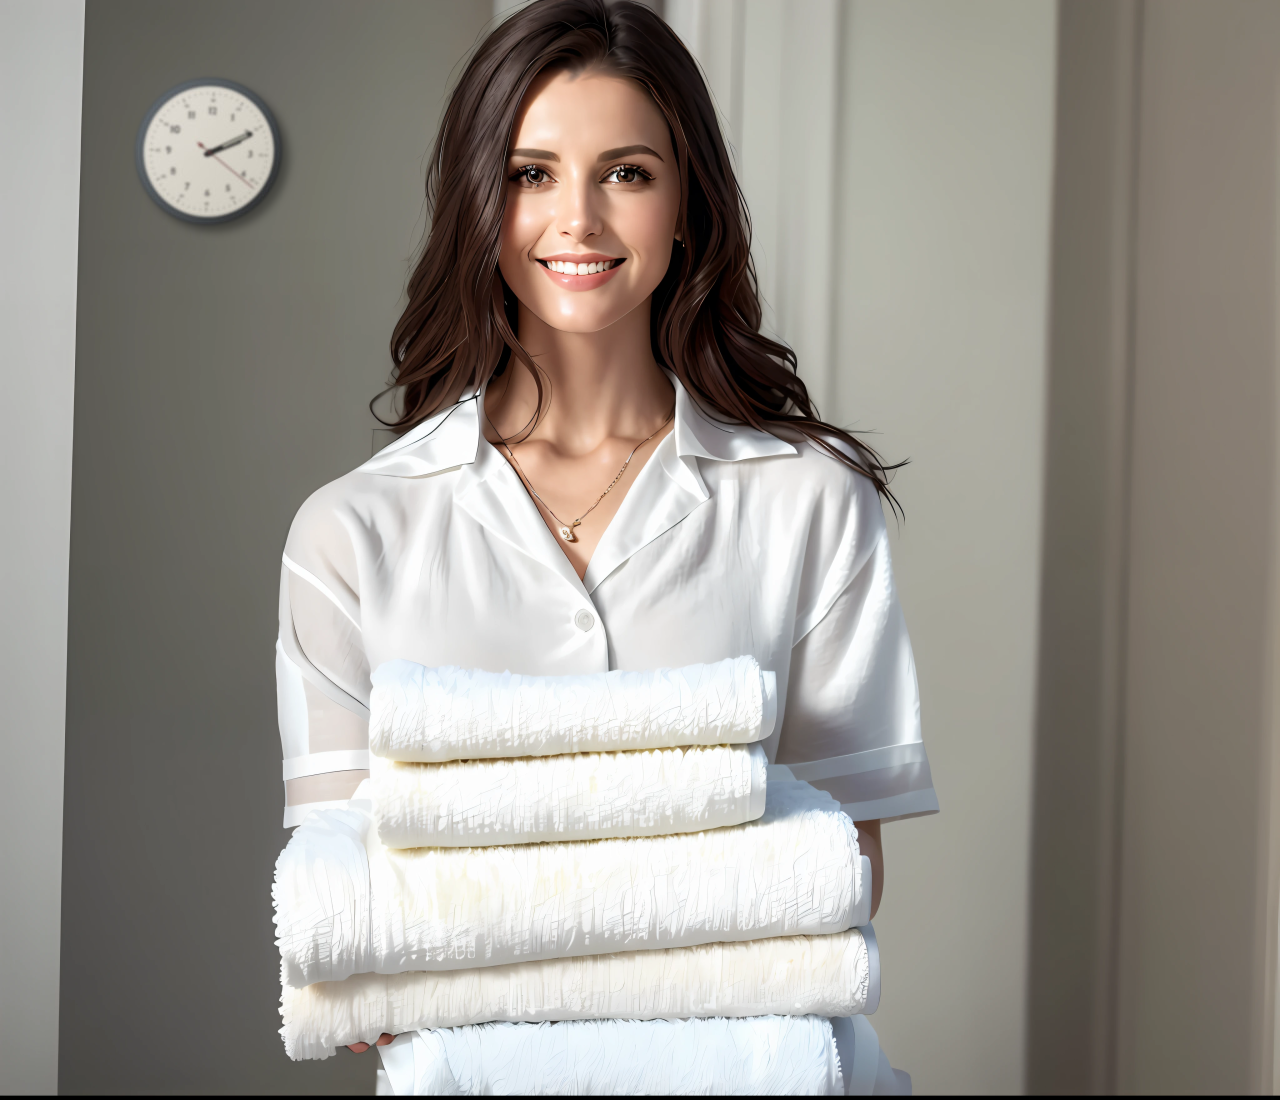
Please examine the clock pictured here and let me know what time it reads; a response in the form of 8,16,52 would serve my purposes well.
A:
2,10,21
